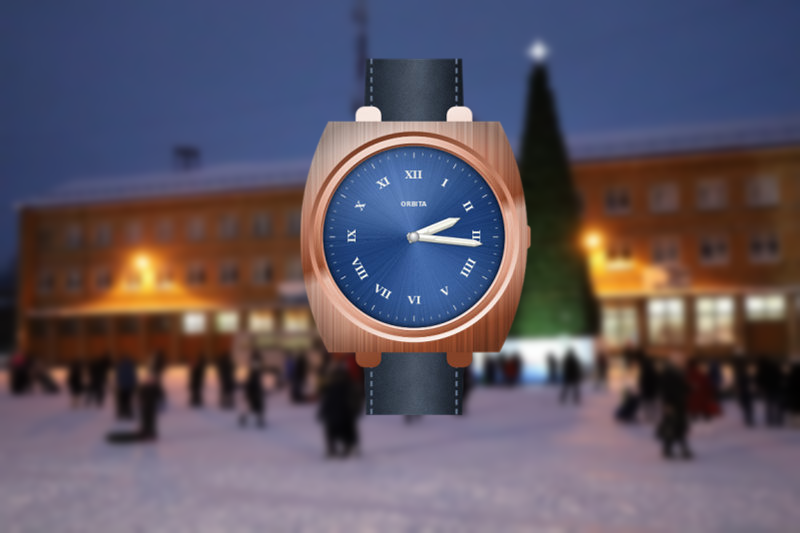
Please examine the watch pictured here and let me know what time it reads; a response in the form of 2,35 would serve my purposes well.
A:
2,16
